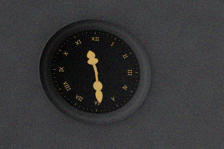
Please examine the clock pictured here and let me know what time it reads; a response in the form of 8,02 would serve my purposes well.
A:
11,29
